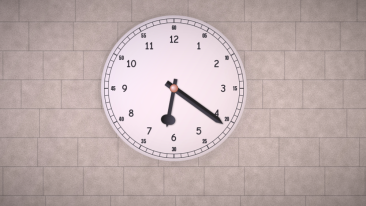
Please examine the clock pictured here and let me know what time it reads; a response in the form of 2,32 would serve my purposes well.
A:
6,21
